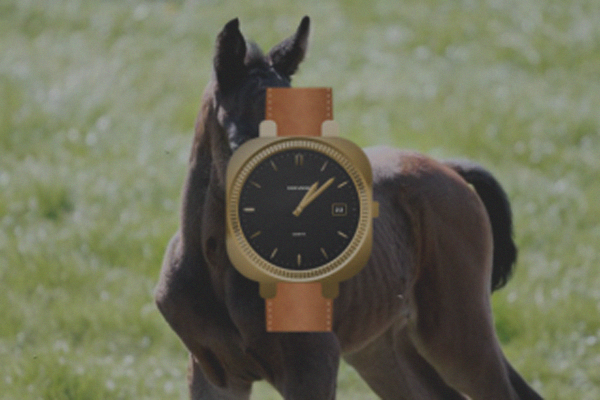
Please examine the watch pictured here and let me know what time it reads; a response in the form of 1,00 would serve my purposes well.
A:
1,08
